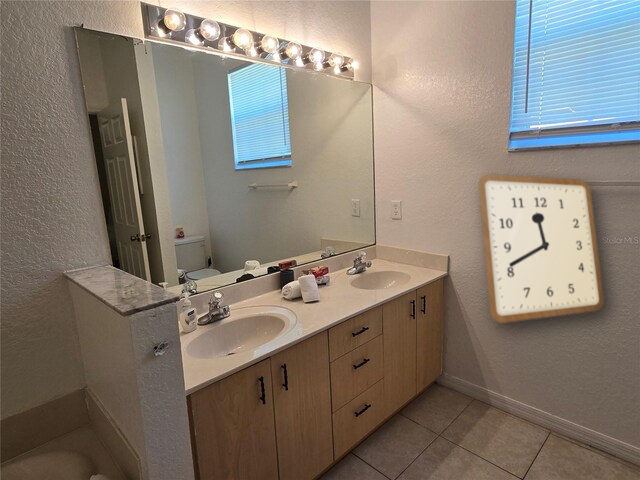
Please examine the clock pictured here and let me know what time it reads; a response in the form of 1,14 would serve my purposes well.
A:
11,41
